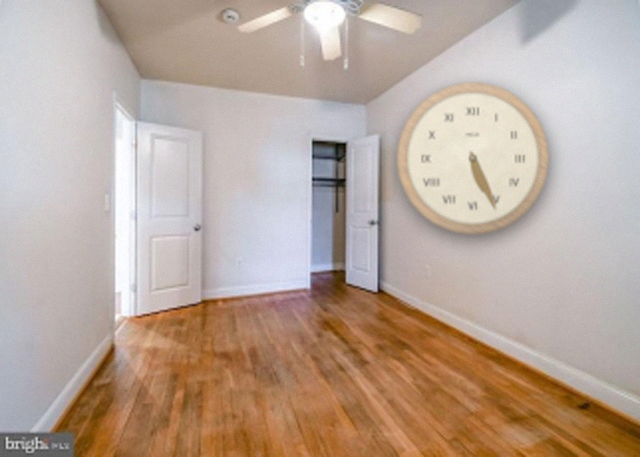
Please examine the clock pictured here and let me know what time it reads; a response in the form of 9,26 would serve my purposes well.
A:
5,26
